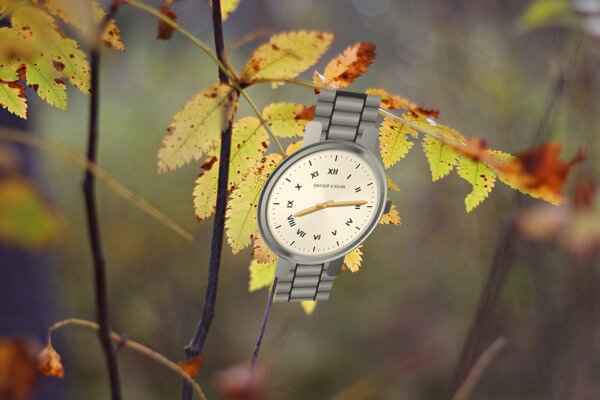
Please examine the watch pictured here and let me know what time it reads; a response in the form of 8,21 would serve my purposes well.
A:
8,14
